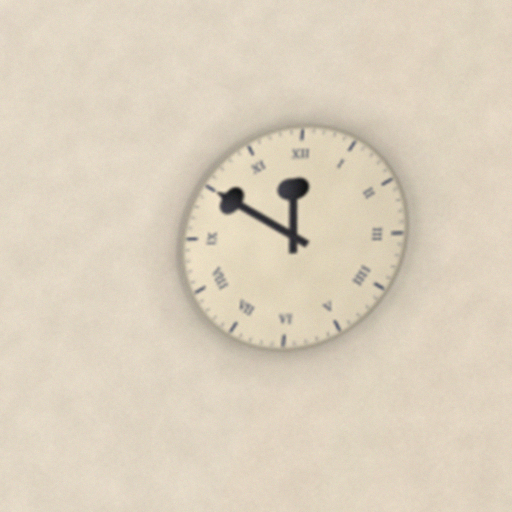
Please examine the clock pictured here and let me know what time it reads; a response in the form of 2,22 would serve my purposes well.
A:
11,50
